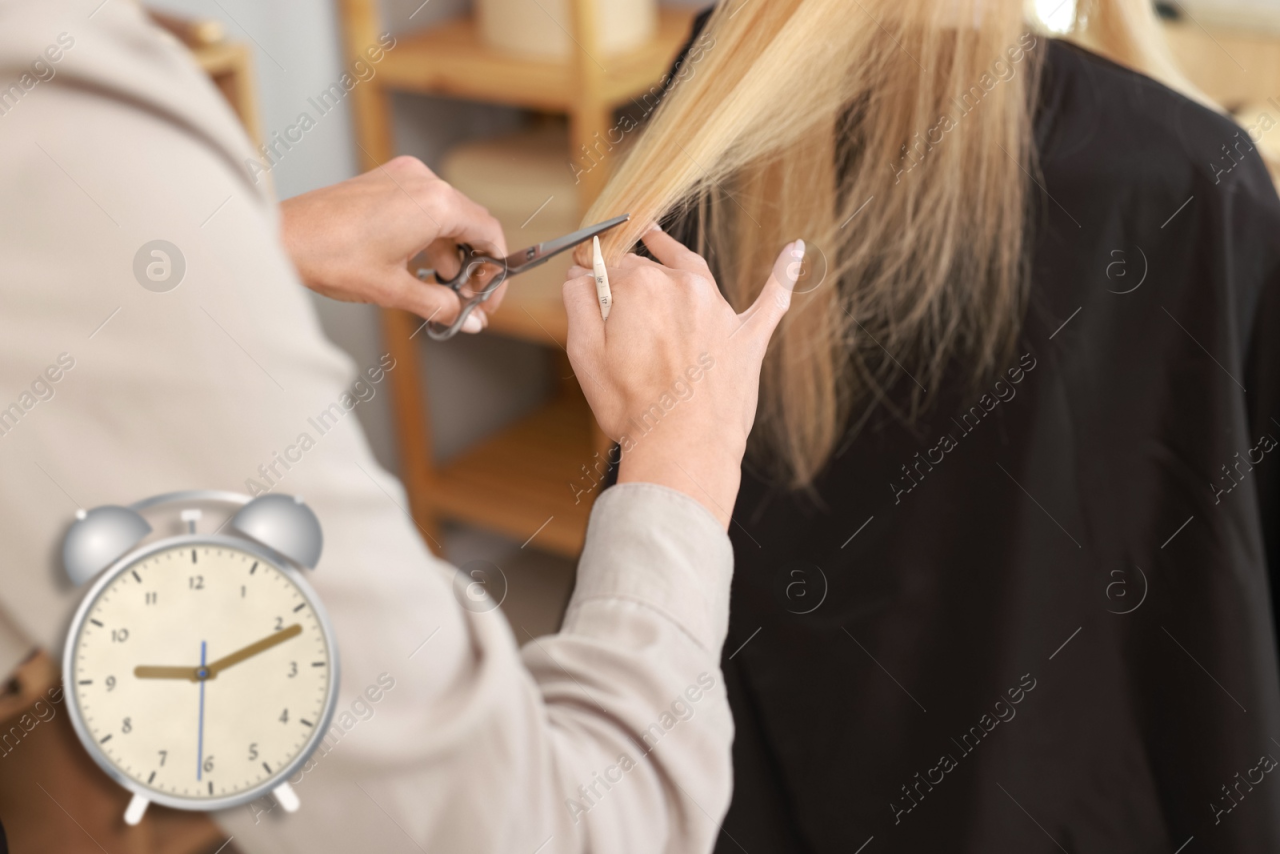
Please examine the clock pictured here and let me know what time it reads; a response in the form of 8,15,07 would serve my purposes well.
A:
9,11,31
